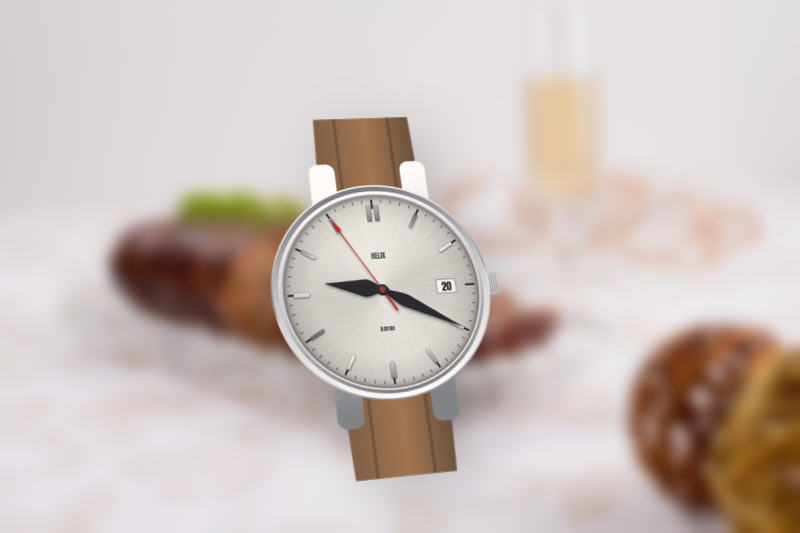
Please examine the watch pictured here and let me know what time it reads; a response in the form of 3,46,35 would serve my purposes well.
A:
9,19,55
